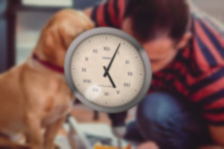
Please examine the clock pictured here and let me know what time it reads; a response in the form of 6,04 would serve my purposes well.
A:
5,04
